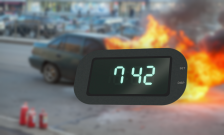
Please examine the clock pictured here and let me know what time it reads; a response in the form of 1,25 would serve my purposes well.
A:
7,42
